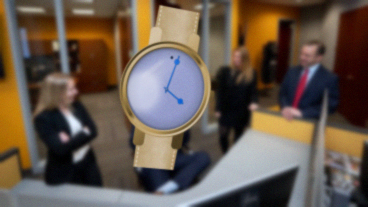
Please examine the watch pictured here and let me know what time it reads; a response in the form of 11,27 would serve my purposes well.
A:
4,02
